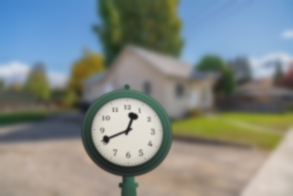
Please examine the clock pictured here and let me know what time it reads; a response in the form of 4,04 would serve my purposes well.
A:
12,41
